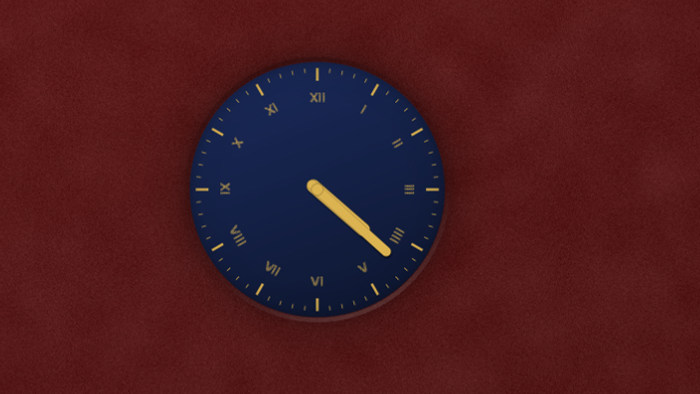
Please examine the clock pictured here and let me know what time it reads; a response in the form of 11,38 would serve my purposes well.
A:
4,22
